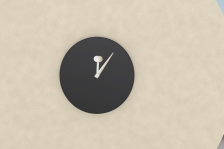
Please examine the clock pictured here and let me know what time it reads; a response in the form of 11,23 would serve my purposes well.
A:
12,06
